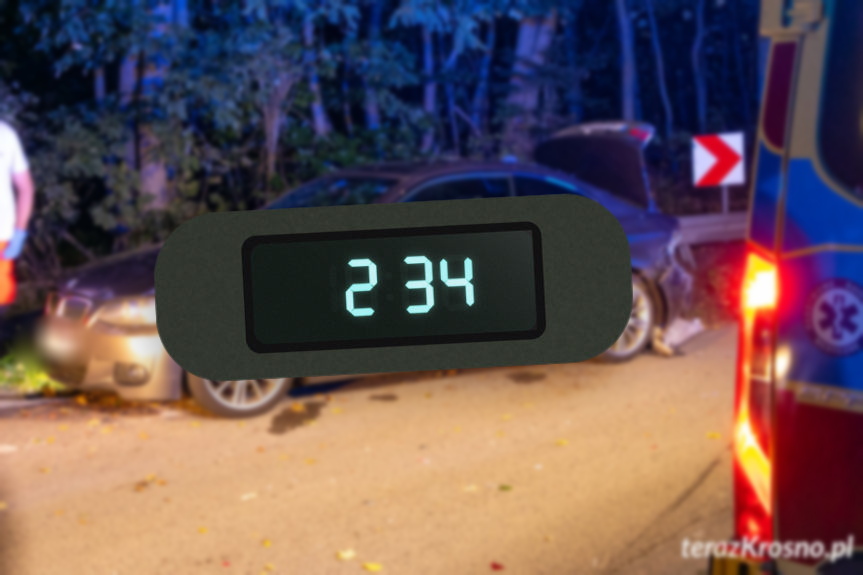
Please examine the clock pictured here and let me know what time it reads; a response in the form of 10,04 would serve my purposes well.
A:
2,34
